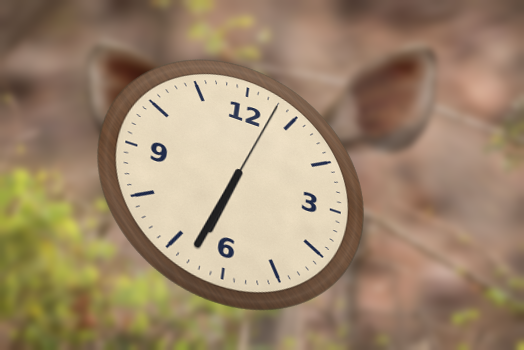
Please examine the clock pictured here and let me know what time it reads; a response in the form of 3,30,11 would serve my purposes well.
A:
6,33,03
